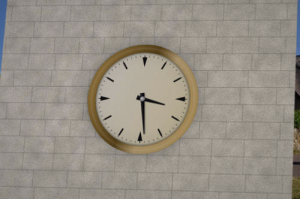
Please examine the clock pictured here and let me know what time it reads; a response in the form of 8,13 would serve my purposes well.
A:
3,29
